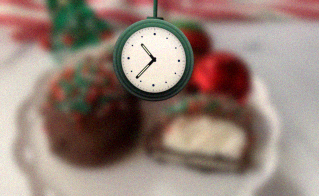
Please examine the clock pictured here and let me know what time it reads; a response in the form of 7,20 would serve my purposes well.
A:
10,37
